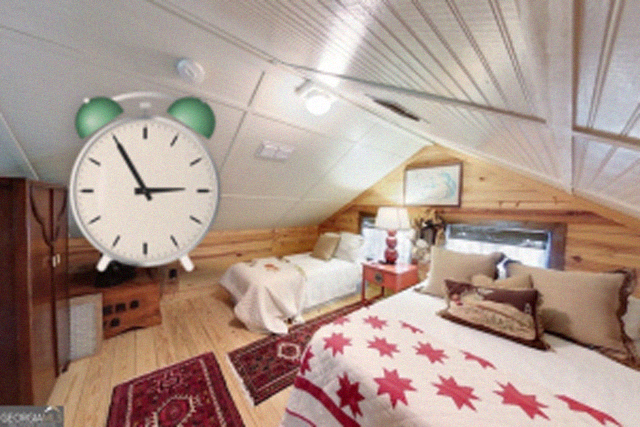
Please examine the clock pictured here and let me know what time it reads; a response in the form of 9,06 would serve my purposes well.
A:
2,55
